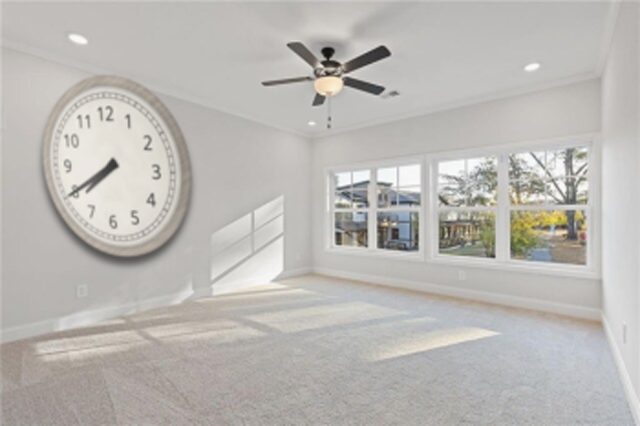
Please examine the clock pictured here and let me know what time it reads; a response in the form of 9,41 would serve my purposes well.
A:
7,40
